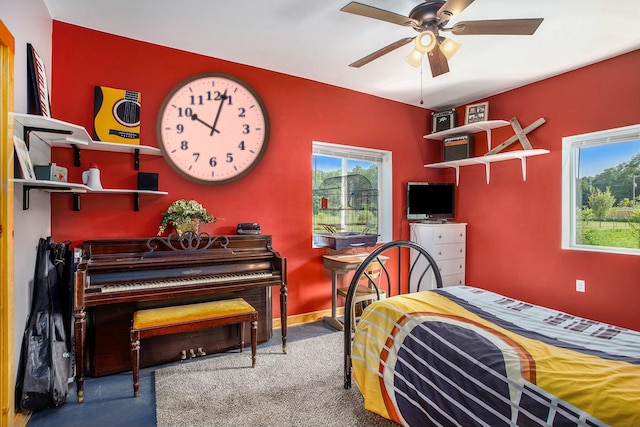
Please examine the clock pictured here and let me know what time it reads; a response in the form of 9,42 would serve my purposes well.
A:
10,03
